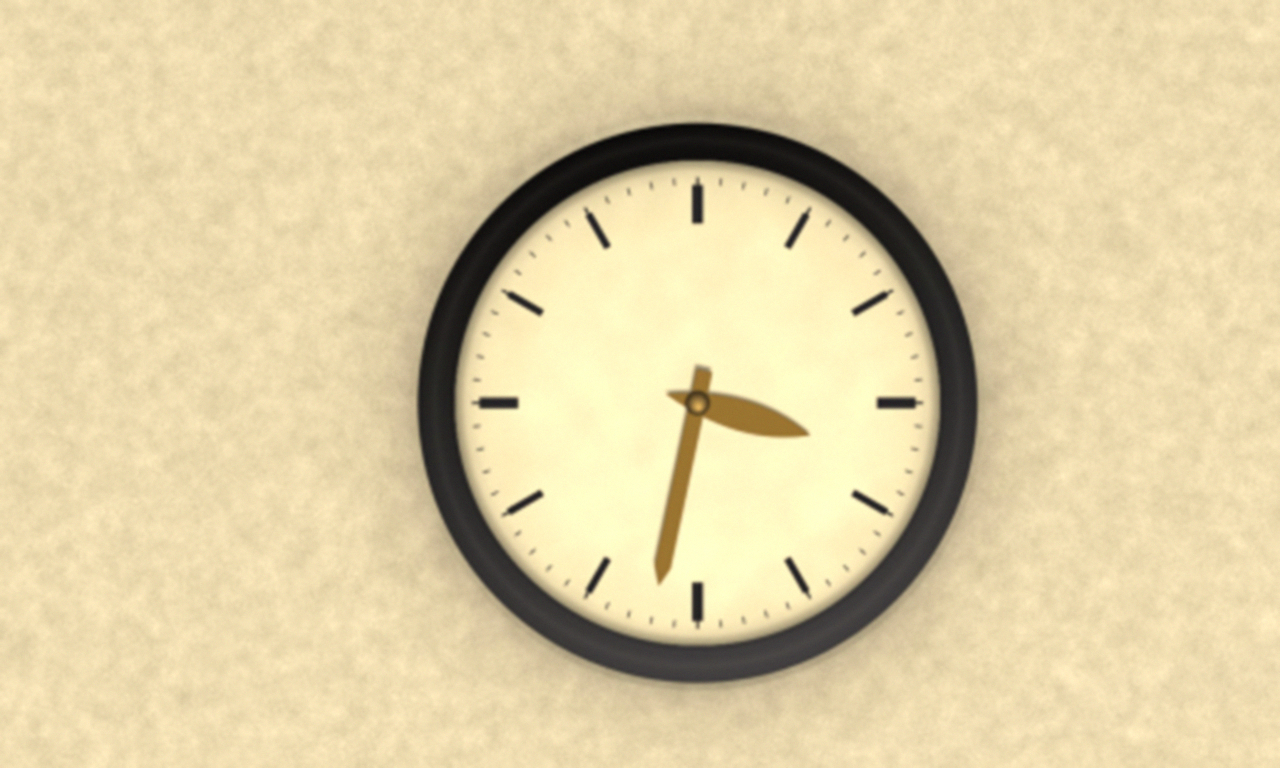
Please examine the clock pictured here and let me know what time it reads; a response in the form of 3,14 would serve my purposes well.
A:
3,32
